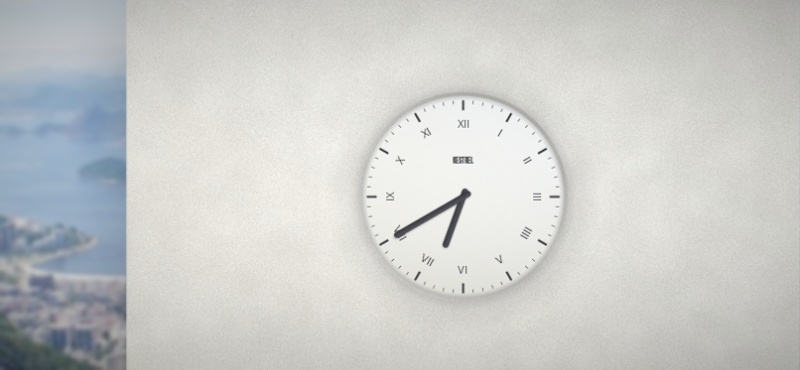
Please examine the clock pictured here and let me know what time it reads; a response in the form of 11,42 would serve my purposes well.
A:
6,40
